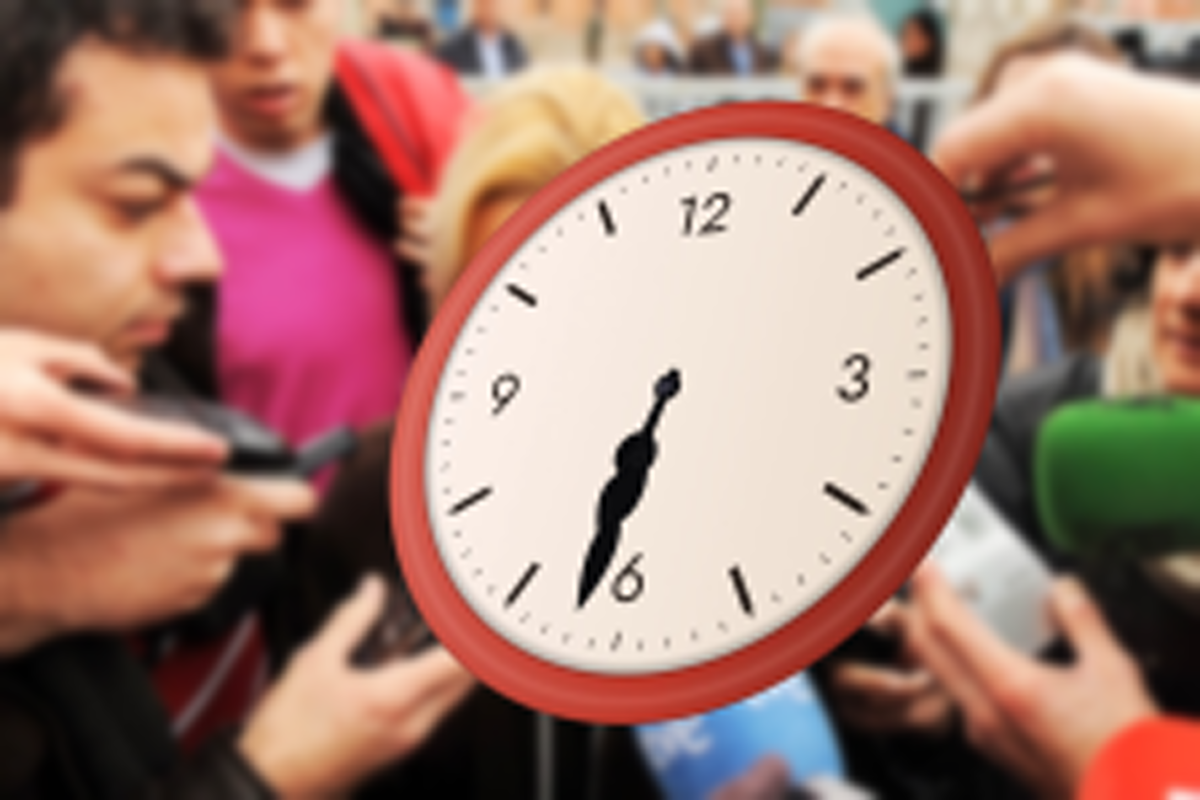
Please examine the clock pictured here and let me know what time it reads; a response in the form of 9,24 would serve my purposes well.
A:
6,32
